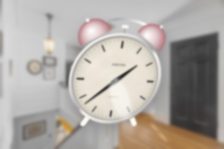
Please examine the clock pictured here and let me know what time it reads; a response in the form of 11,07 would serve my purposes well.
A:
1,38
